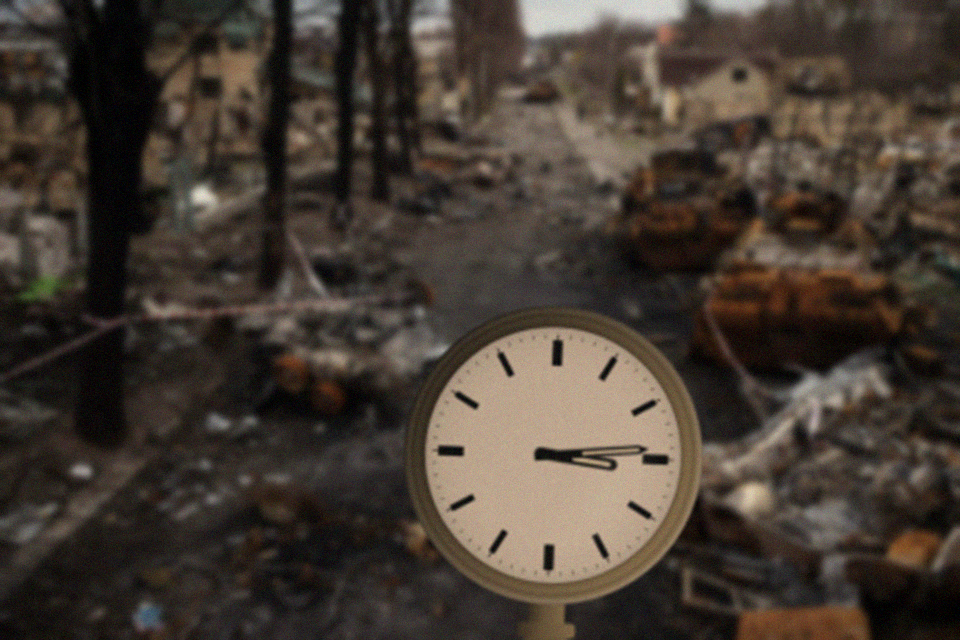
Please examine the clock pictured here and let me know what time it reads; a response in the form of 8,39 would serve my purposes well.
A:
3,14
